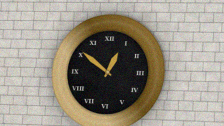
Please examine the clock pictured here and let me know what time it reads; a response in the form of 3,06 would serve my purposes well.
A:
12,51
